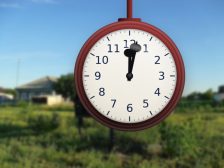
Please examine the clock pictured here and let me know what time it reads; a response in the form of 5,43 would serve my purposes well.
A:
12,02
